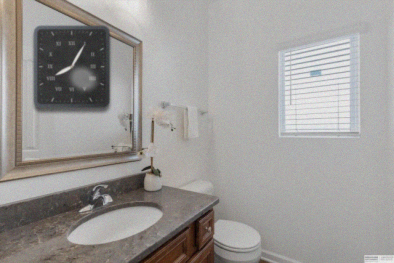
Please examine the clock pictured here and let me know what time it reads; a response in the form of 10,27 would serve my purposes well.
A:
8,05
